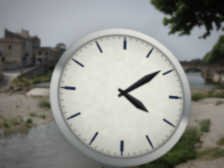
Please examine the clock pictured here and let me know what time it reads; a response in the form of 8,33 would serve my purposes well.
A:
4,09
